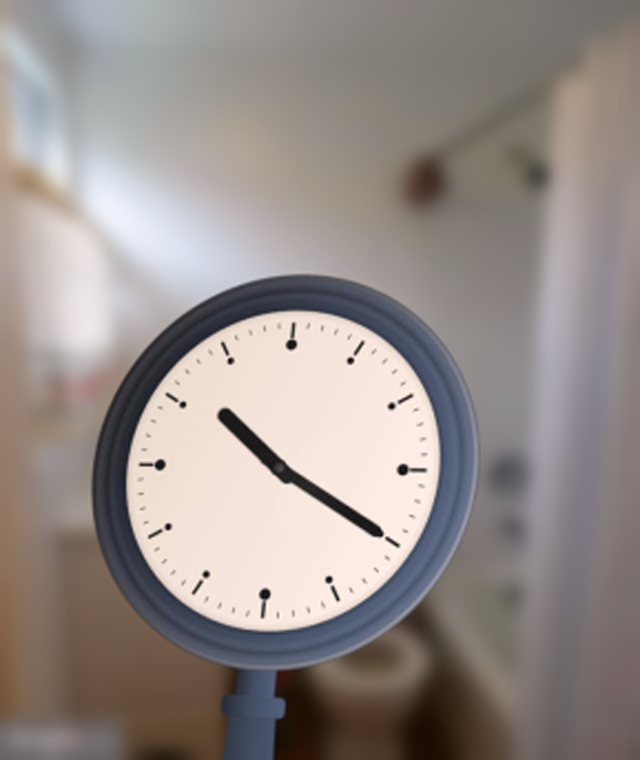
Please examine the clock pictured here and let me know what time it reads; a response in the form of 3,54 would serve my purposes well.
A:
10,20
